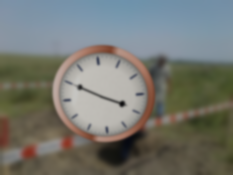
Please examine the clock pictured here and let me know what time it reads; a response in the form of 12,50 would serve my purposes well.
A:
3,50
